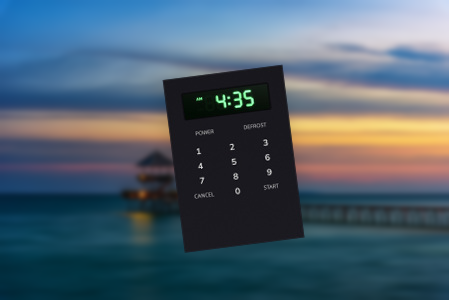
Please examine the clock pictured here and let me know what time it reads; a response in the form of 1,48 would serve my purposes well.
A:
4,35
